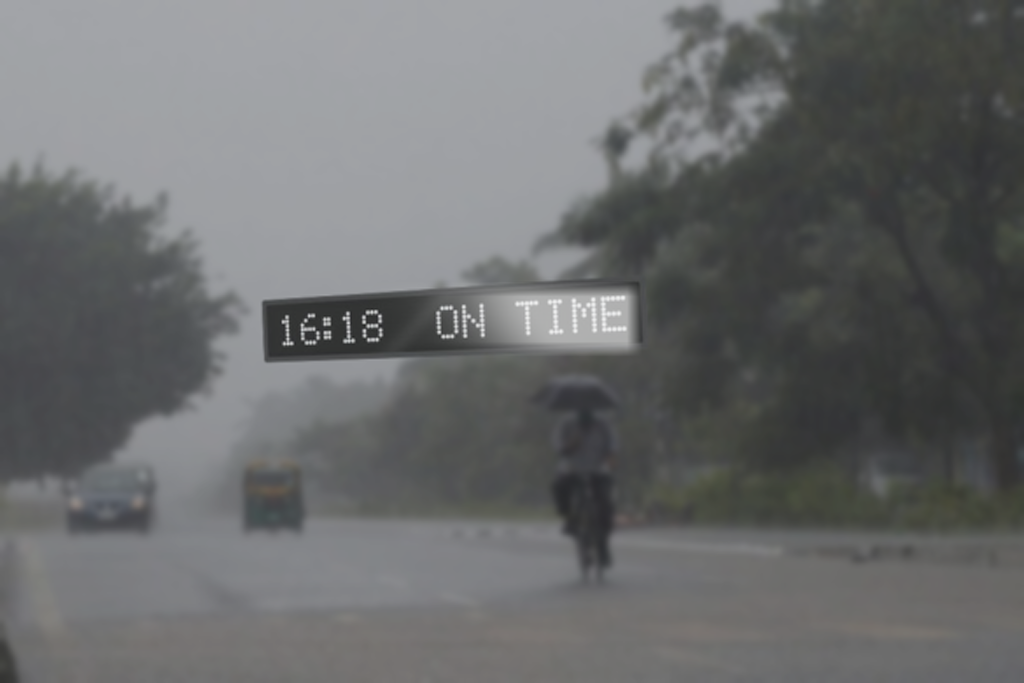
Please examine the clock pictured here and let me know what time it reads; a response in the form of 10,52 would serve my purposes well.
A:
16,18
